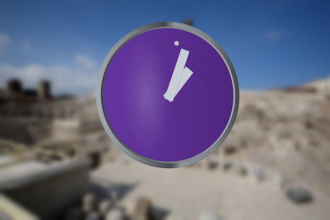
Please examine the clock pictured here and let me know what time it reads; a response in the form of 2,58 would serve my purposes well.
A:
1,02
